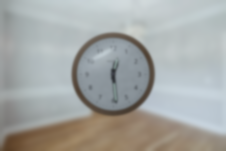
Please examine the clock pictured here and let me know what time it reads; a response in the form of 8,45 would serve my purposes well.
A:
12,29
